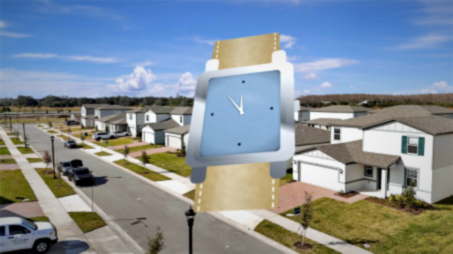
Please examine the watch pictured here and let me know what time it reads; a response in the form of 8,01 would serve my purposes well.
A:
11,54
